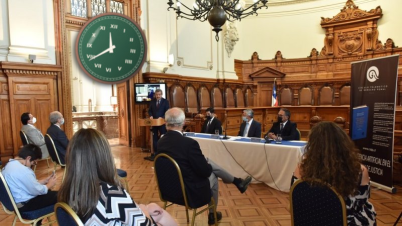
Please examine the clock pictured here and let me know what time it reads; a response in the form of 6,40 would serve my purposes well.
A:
11,39
